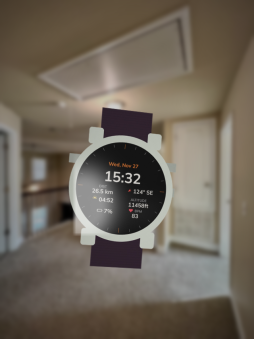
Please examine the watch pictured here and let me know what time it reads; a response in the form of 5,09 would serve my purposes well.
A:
15,32
